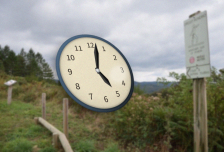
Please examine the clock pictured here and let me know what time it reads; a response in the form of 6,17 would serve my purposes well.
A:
5,02
